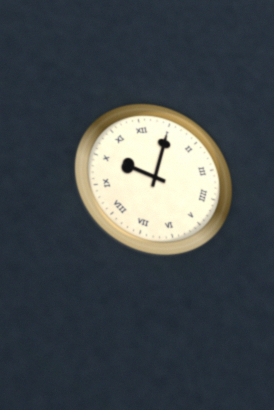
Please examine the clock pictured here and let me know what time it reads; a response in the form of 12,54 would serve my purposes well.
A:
10,05
